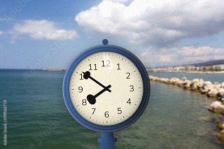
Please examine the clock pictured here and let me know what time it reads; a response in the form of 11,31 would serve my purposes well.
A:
7,51
